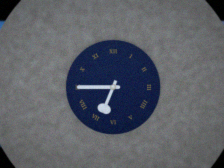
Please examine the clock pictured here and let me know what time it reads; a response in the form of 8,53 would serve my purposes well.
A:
6,45
